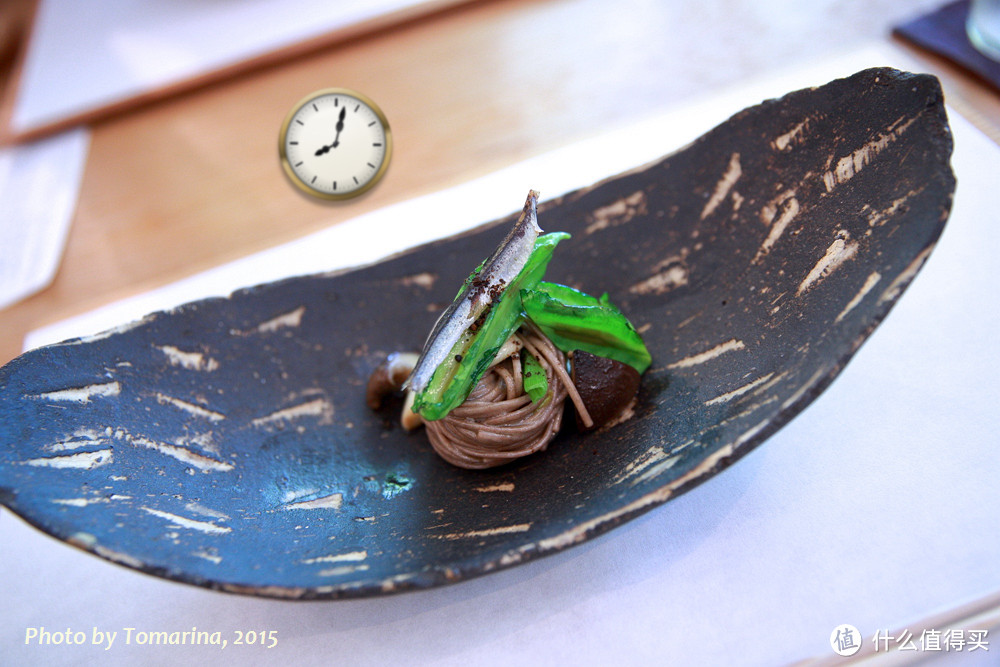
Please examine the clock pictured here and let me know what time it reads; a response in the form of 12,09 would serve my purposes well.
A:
8,02
